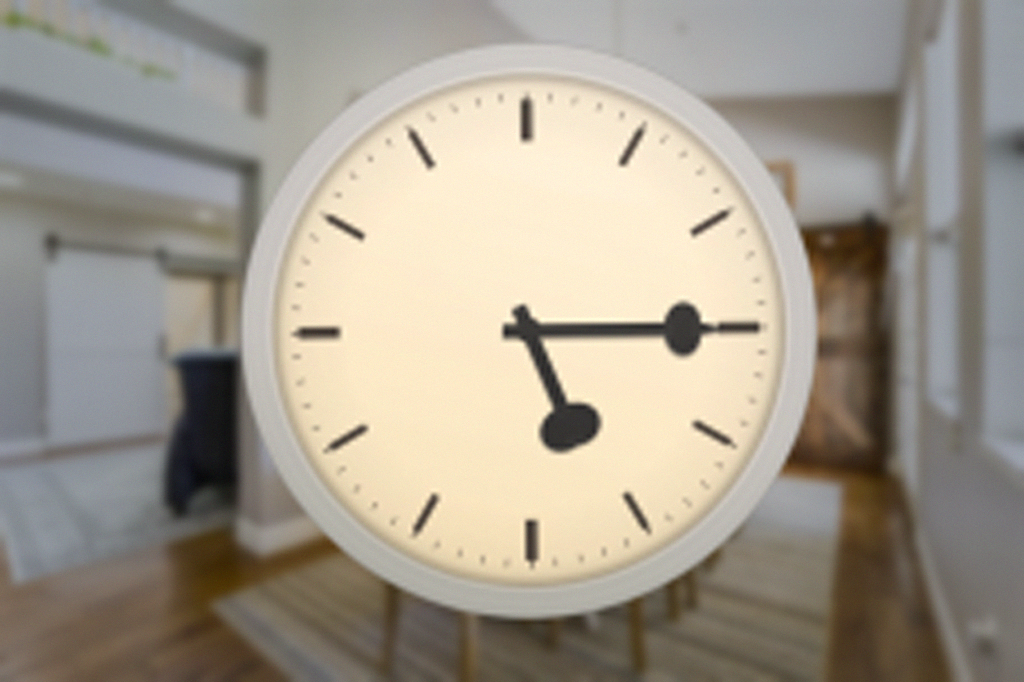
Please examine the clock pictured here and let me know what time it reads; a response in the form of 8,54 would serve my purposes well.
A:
5,15
